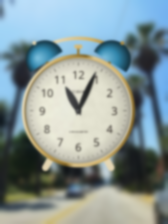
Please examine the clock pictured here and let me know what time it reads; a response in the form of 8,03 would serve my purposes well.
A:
11,04
